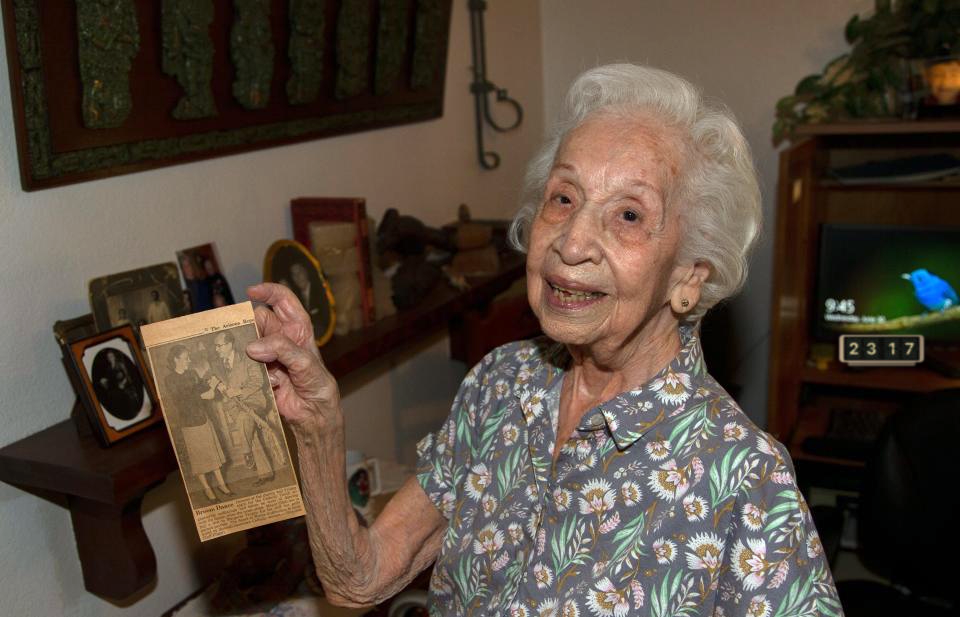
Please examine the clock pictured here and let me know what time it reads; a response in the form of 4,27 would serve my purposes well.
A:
23,17
